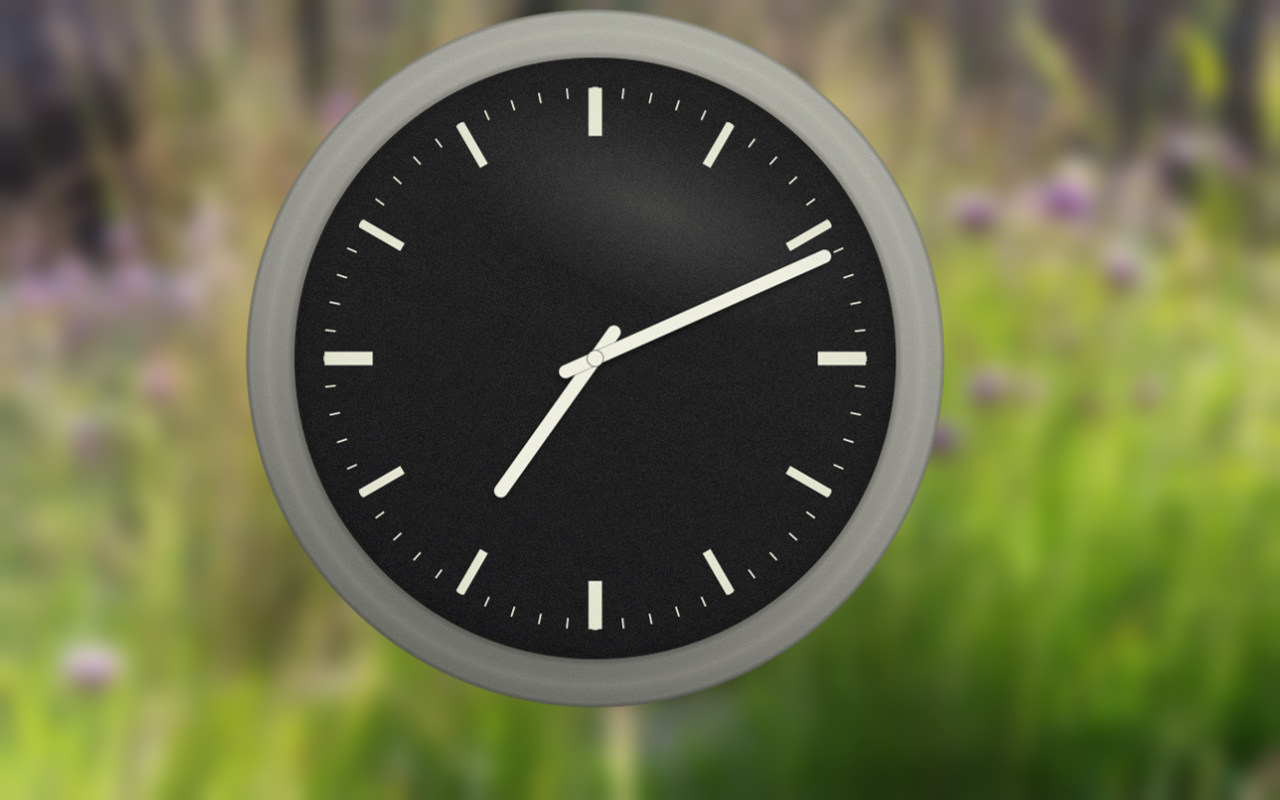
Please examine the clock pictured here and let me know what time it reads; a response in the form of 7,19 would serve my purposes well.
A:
7,11
